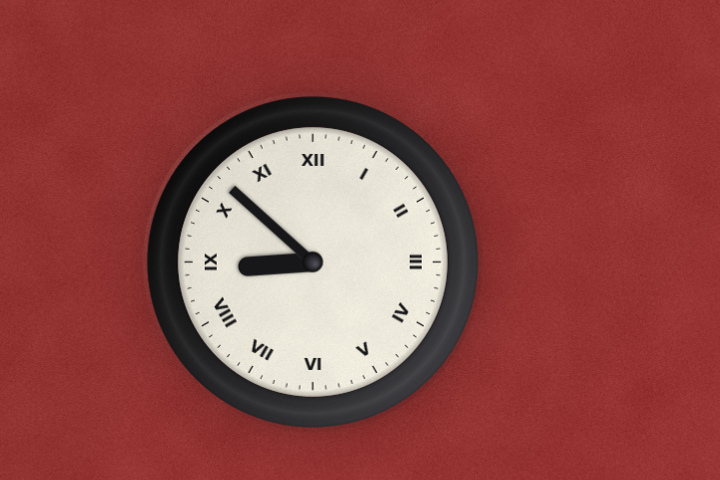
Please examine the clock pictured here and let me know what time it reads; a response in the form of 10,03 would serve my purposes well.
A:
8,52
